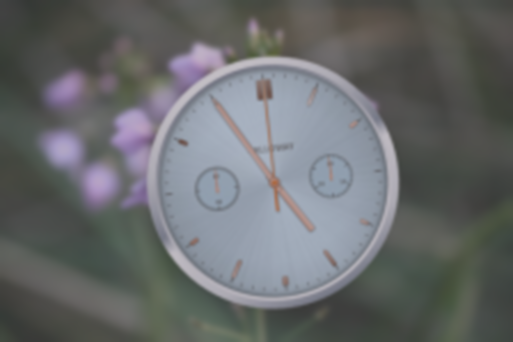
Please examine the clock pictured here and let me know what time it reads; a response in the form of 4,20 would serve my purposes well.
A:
4,55
